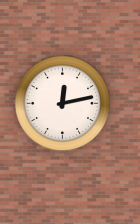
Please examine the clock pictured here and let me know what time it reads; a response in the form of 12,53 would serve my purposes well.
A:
12,13
